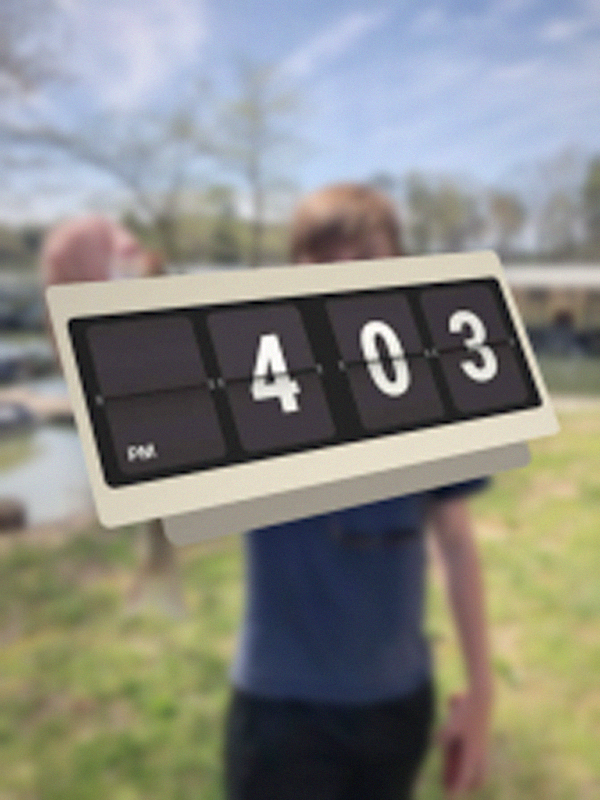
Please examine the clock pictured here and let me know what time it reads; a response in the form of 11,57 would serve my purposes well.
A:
4,03
